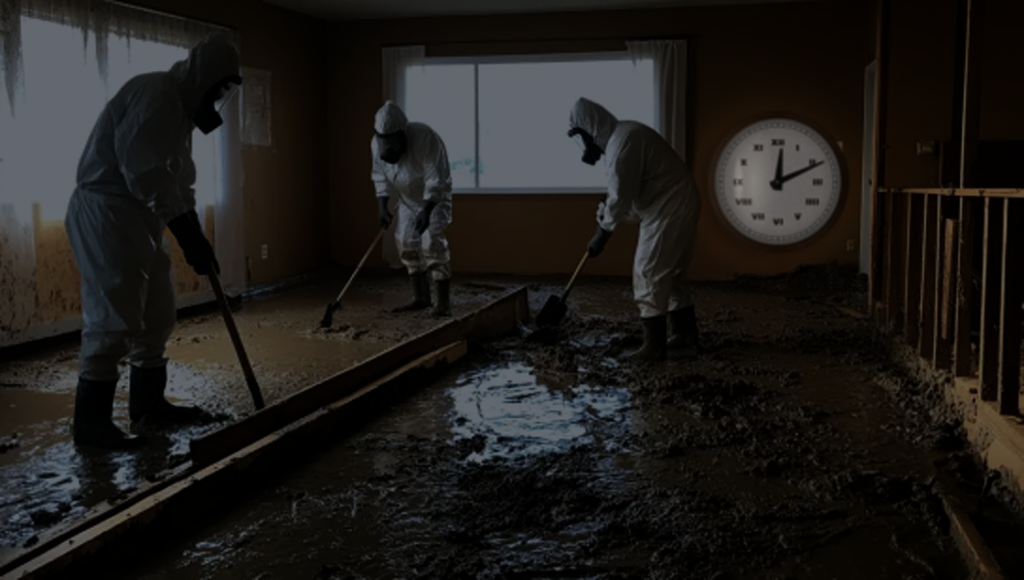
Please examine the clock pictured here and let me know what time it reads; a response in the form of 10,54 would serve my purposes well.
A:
12,11
